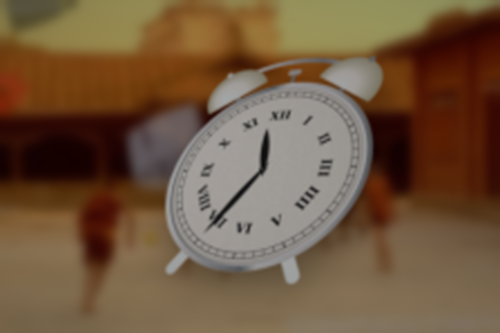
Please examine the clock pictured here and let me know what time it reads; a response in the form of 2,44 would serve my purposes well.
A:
11,35
